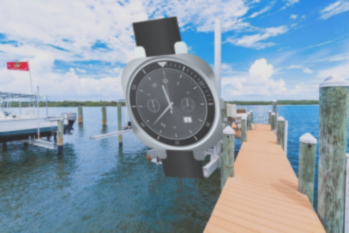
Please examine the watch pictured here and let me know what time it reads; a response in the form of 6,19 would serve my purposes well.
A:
11,38
